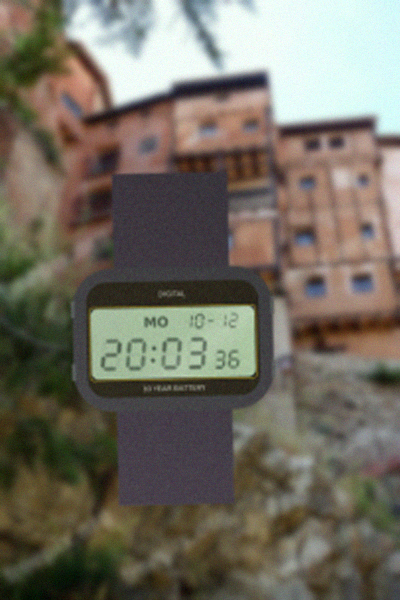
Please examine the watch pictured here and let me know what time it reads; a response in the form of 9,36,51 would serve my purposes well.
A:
20,03,36
